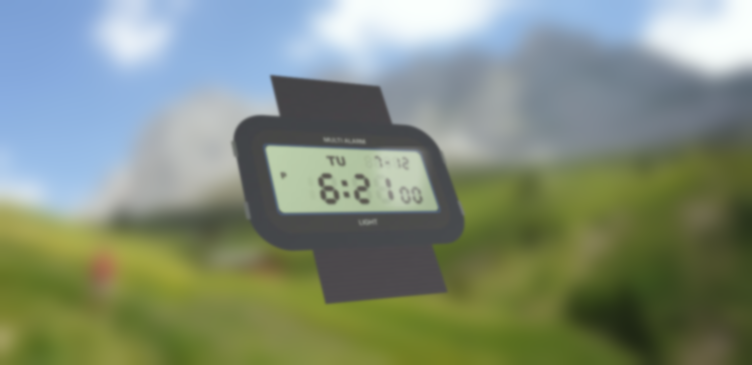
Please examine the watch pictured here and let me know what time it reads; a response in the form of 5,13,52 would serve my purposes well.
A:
6,21,00
